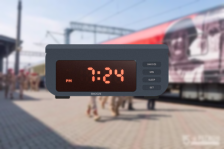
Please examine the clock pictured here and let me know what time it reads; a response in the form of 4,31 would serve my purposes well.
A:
7,24
